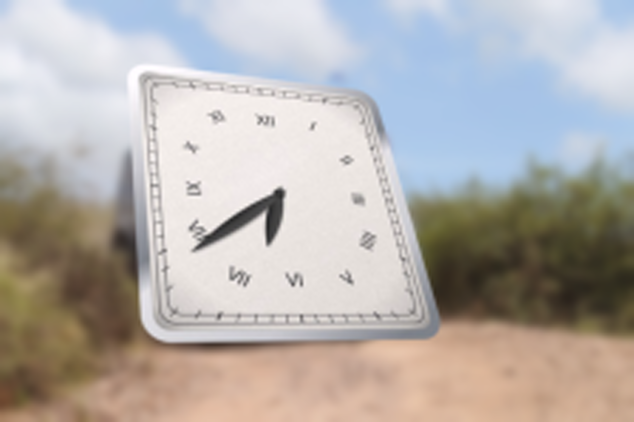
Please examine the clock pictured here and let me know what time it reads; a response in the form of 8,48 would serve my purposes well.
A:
6,39
